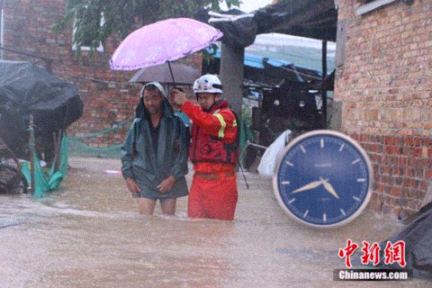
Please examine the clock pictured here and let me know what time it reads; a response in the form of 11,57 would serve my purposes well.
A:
4,42
